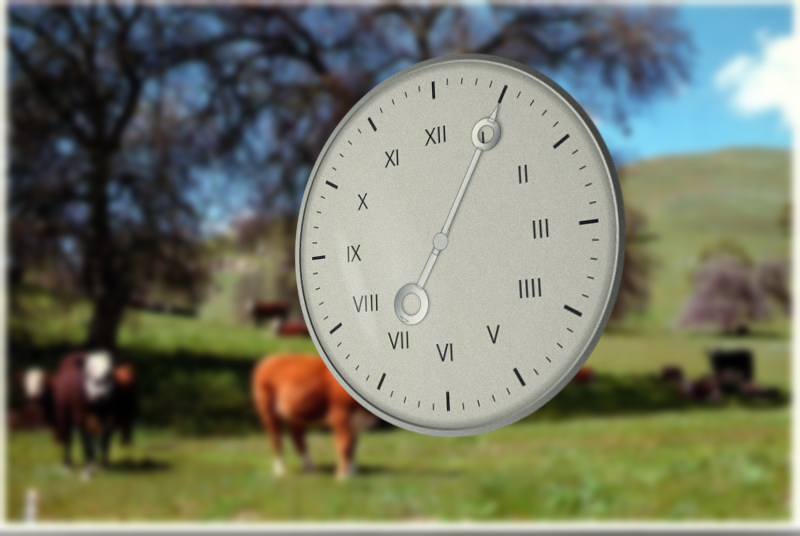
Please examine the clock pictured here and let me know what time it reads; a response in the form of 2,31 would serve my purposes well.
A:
7,05
